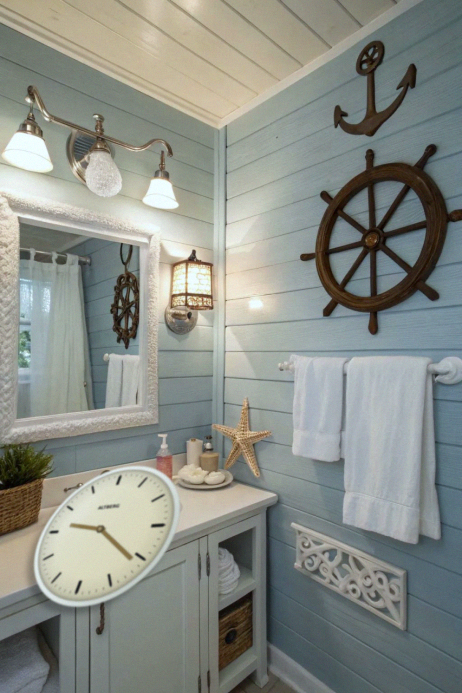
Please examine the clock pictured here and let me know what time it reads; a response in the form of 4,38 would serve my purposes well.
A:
9,21
